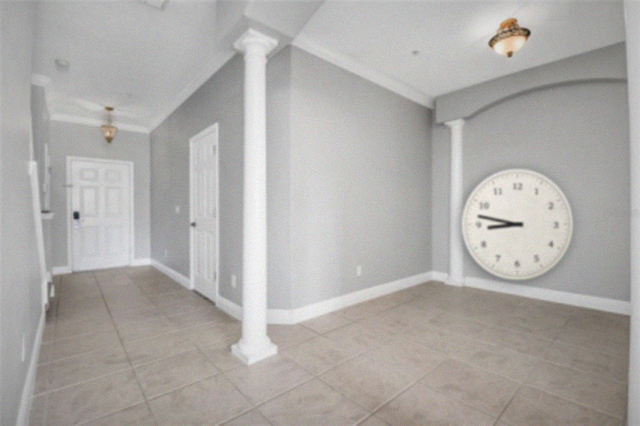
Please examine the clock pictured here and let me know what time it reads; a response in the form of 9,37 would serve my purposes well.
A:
8,47
